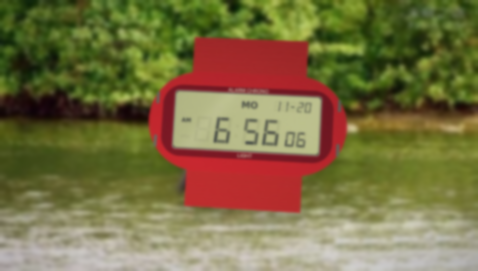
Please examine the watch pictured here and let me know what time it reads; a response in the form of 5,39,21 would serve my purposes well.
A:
6,56,06
